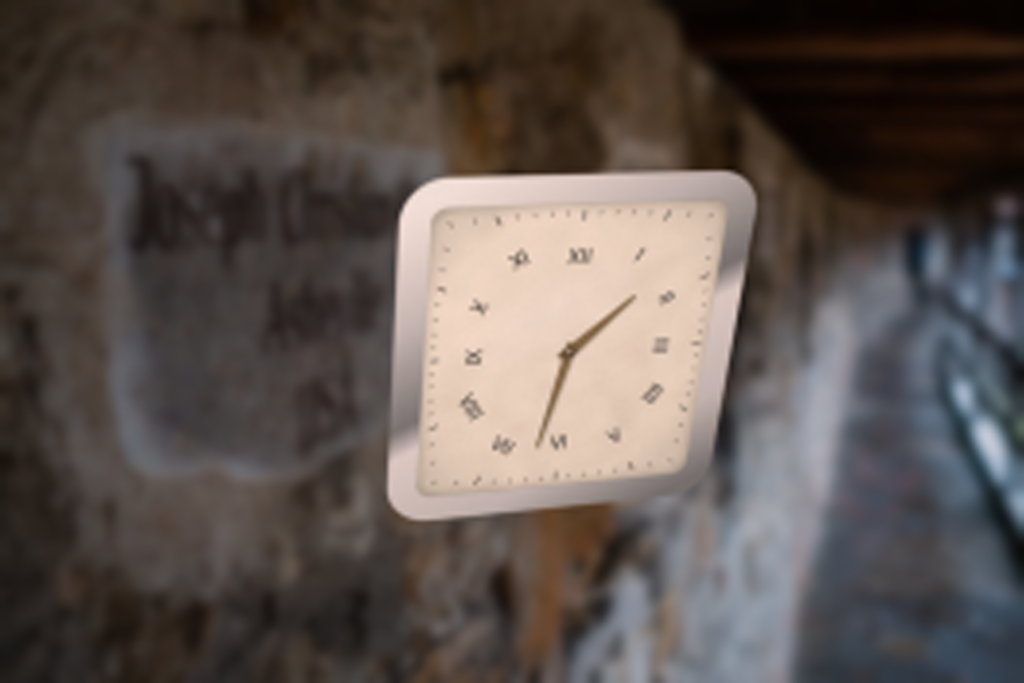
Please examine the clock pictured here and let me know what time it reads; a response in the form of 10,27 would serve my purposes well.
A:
1,32
